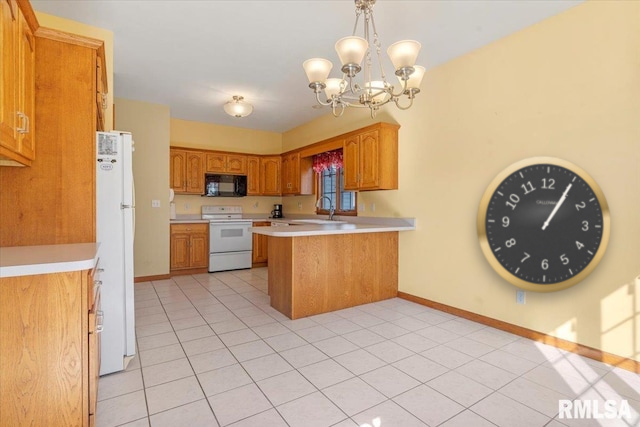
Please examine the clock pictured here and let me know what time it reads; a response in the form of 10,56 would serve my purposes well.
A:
1,05
